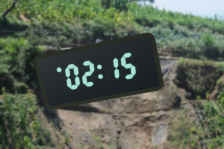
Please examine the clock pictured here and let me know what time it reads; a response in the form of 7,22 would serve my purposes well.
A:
2,15
